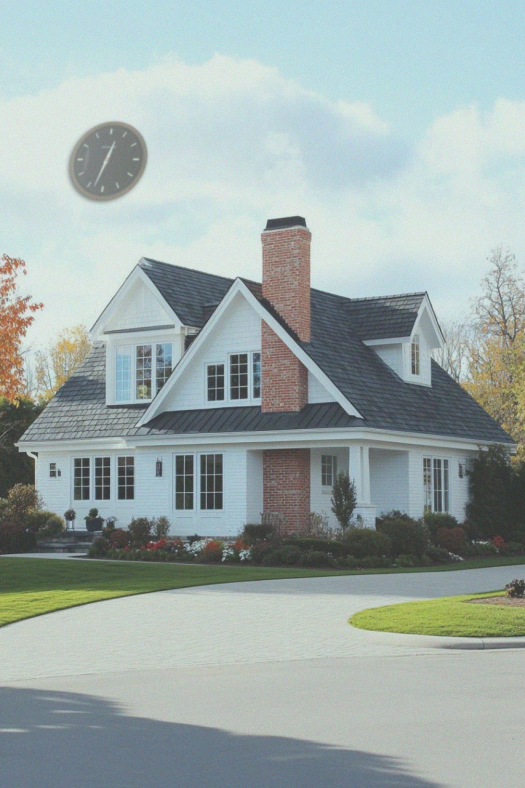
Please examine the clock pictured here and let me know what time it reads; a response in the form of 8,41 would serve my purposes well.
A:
12,33
